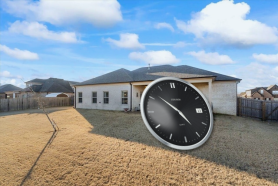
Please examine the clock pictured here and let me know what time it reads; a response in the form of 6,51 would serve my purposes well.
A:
4,52
